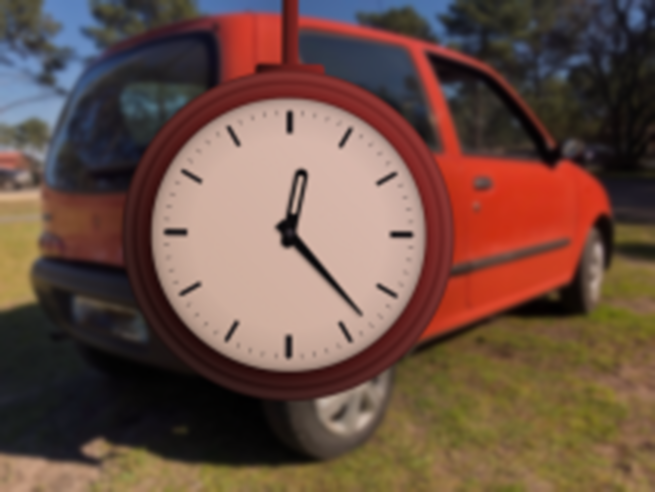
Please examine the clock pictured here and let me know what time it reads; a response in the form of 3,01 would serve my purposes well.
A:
12,23
